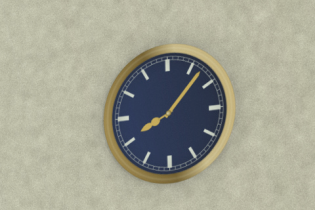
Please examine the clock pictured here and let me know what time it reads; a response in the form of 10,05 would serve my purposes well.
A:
8,07
